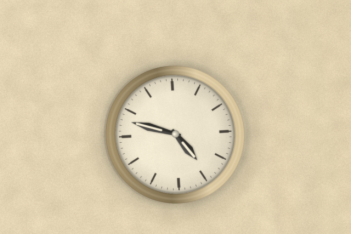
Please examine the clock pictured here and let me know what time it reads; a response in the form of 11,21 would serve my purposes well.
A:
4,48
